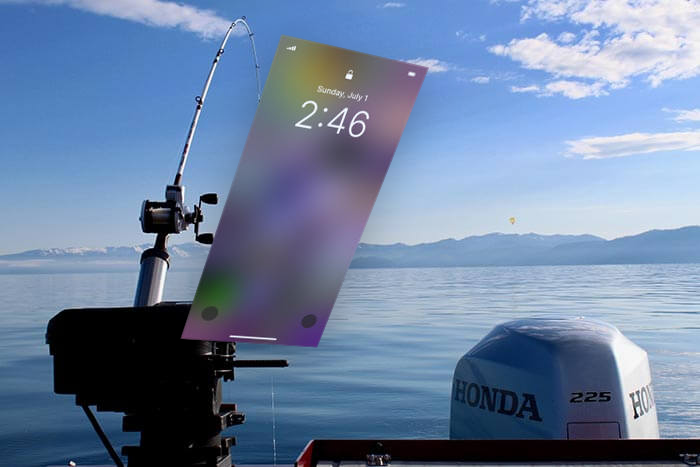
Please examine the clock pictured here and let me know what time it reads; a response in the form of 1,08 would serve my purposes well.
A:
2,46
